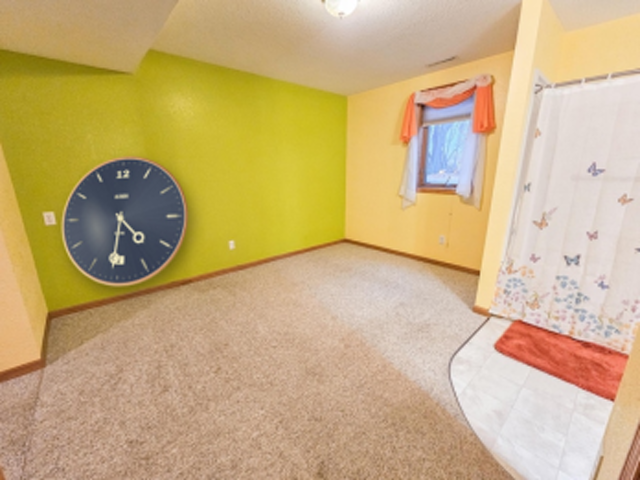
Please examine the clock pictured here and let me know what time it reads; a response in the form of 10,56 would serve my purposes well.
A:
4,31
